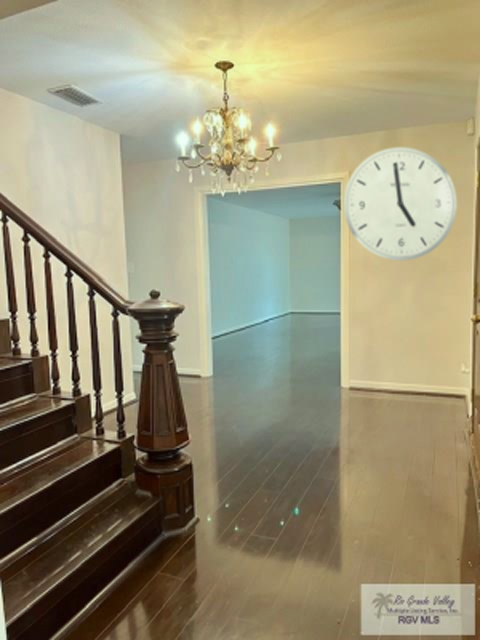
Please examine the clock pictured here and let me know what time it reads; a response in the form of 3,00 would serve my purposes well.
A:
4,59
